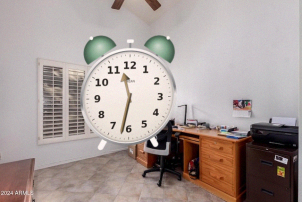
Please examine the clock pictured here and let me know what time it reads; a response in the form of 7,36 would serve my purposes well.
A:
11,32
